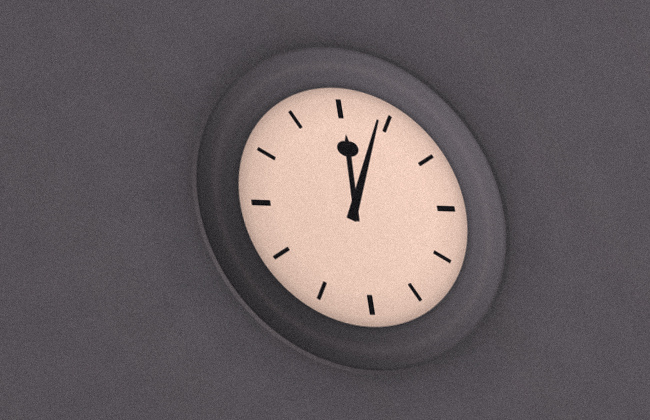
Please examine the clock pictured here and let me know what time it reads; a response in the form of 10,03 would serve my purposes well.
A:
12,04
